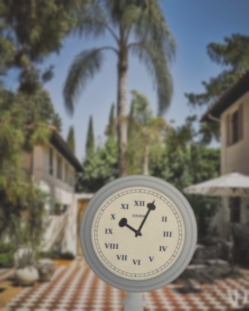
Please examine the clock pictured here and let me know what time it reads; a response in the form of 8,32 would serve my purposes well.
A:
10,04
